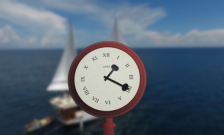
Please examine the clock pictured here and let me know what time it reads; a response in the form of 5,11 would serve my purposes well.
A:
1,20
